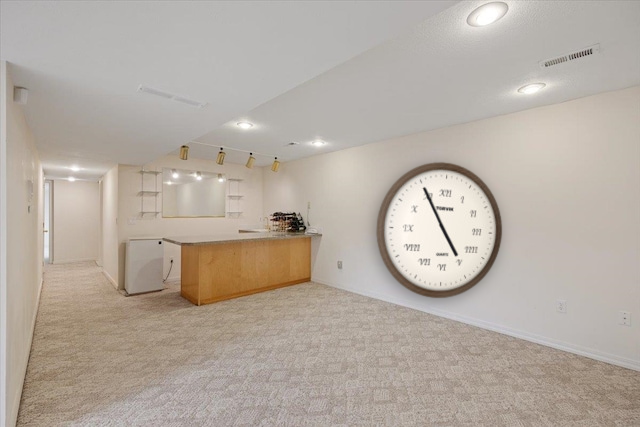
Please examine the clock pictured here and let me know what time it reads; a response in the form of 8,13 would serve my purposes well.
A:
4,55
